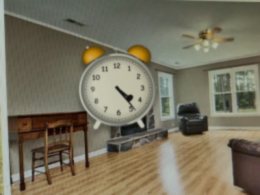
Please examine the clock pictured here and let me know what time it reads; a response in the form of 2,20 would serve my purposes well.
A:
4,24
